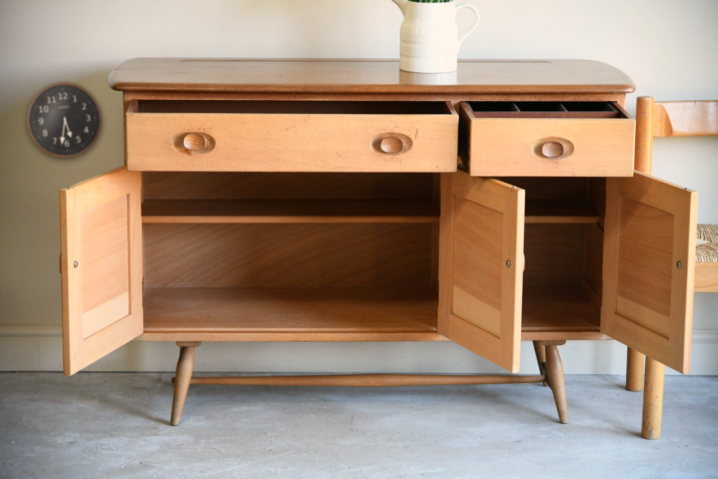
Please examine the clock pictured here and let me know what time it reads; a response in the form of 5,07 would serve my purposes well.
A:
5,32
